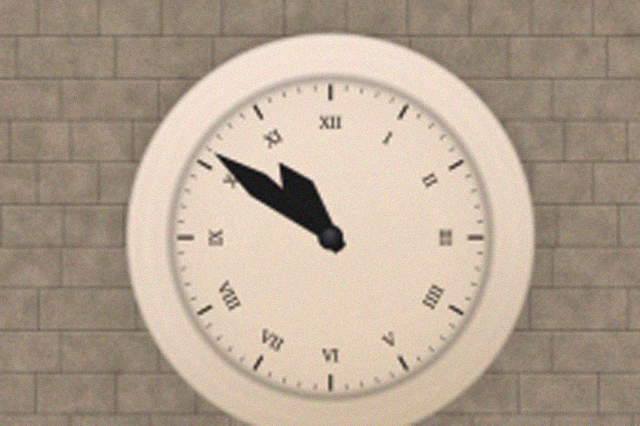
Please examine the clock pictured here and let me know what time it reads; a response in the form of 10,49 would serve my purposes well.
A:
10,51
